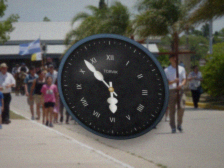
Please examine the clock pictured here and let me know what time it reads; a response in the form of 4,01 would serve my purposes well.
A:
5,53
